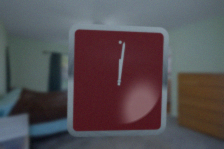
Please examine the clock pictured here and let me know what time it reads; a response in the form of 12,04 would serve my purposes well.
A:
12,01
